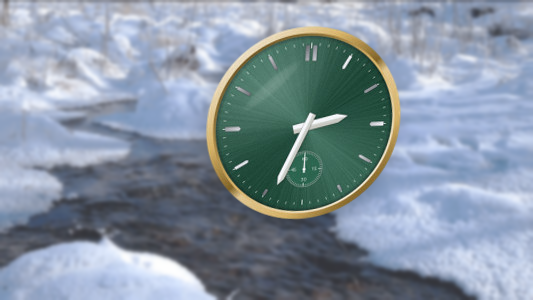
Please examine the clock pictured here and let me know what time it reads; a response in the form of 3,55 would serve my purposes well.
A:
2,34
